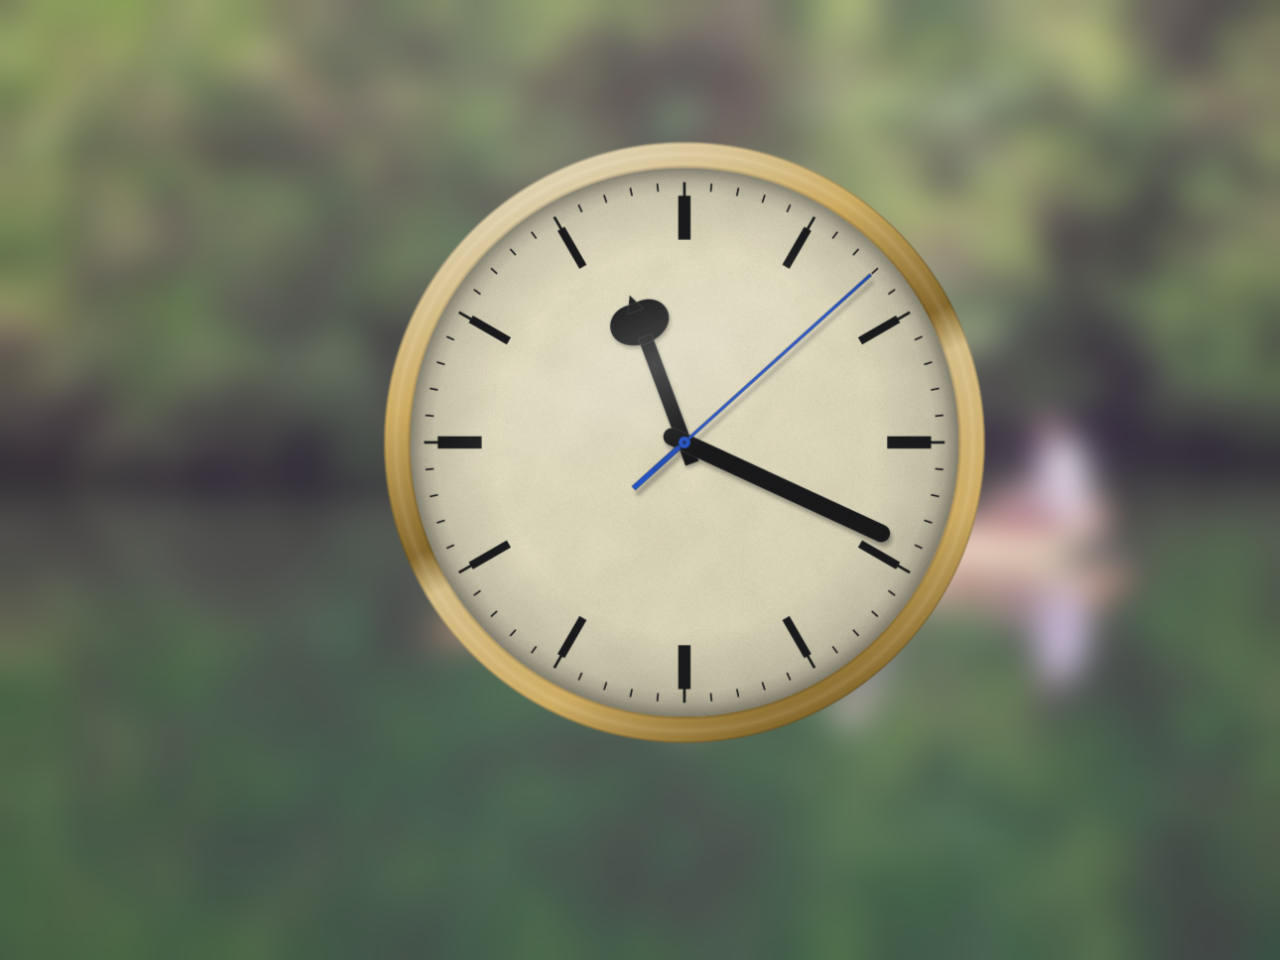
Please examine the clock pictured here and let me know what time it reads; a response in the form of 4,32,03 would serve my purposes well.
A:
11,19,08
